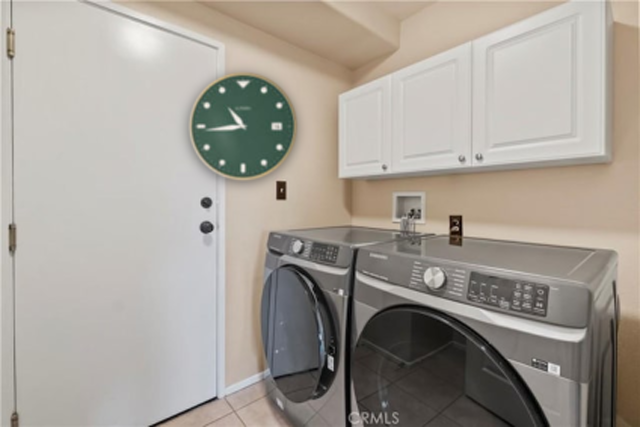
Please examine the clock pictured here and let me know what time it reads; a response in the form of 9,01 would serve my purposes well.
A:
10,44
